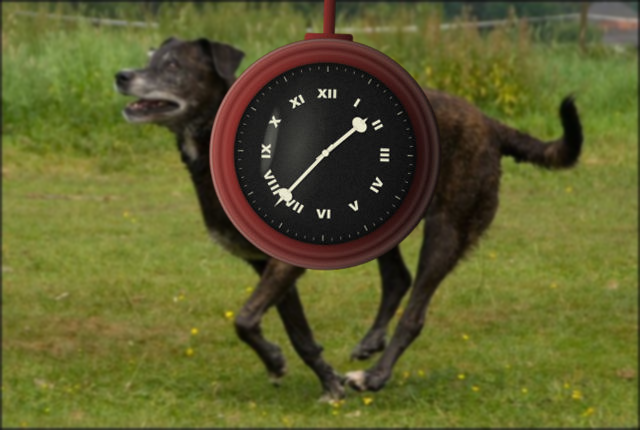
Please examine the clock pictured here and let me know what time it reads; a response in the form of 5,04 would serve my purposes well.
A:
1,37
